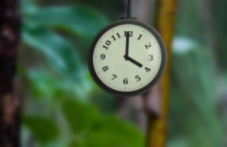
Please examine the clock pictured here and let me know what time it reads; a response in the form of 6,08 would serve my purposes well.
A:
4,00
